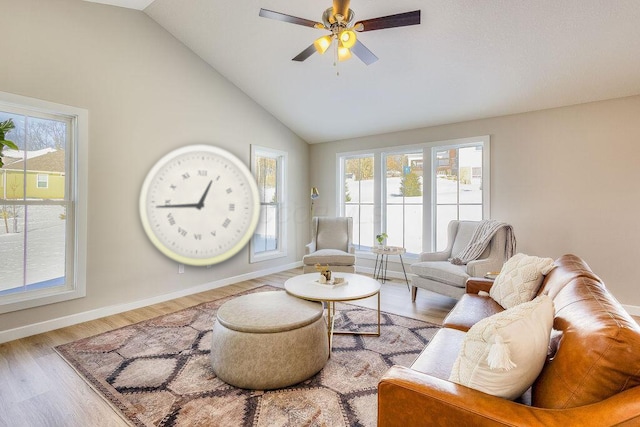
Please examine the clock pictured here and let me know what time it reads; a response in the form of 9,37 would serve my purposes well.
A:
12,44
